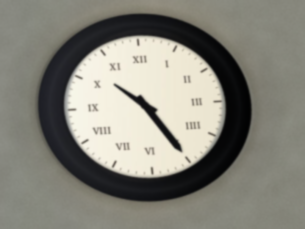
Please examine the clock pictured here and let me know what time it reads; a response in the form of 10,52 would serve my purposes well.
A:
10,25
